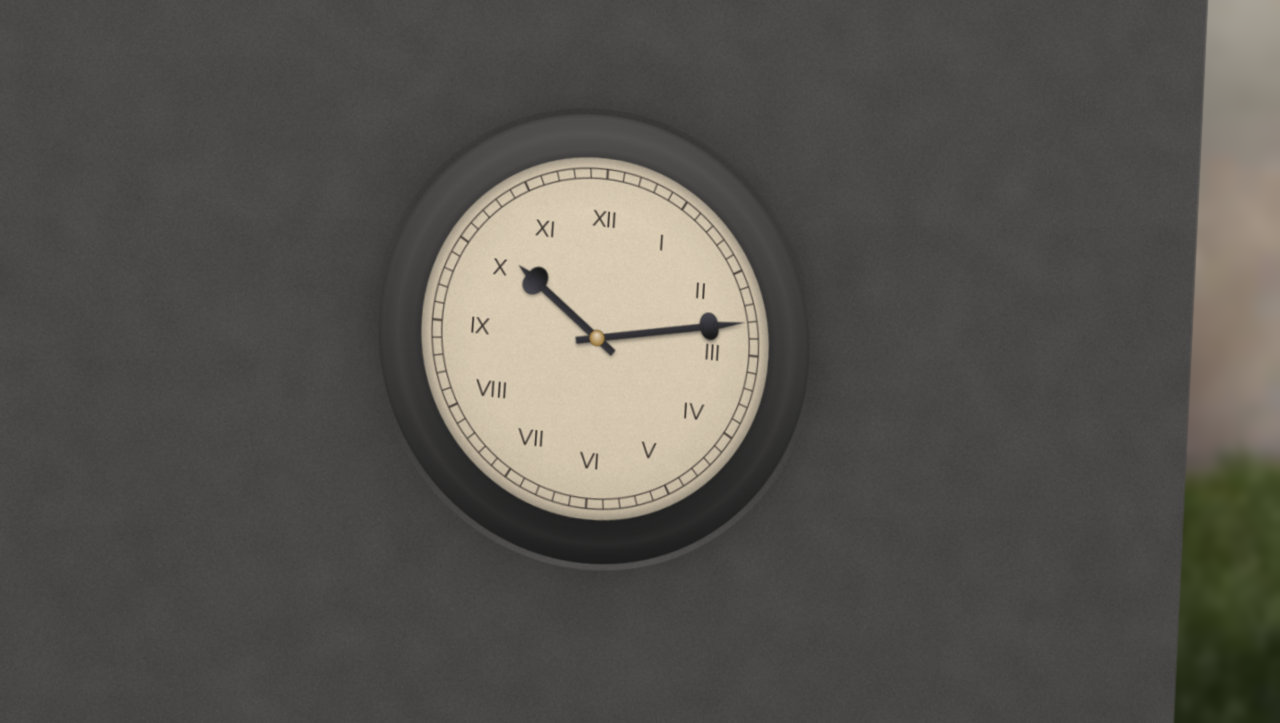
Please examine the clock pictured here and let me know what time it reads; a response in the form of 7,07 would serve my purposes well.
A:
10,13
